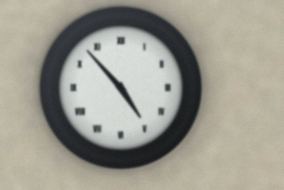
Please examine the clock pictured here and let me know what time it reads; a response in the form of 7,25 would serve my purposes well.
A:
4,53
